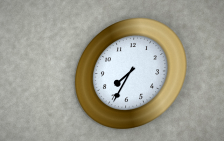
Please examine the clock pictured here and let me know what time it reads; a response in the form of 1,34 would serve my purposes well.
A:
7,34
